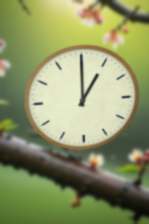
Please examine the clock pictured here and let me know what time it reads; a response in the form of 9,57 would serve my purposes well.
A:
1,00
